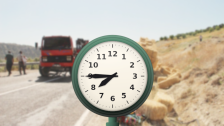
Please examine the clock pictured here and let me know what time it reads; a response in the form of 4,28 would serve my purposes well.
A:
7,45
